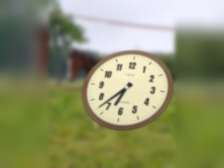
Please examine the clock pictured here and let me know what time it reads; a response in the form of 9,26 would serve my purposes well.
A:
6,37
